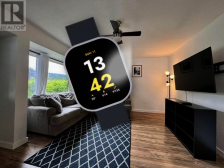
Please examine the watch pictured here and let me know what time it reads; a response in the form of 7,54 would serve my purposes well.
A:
13,42
